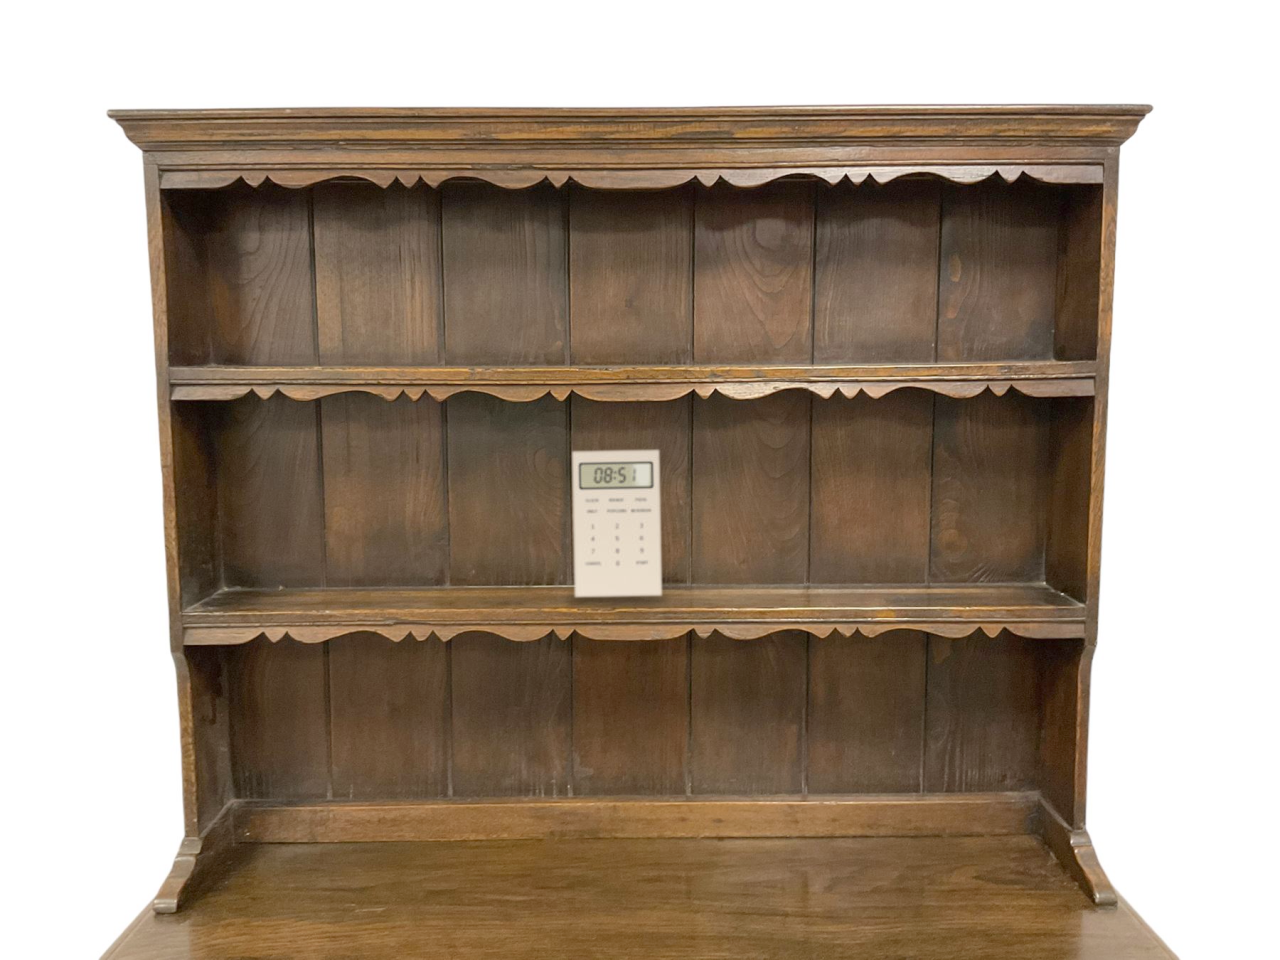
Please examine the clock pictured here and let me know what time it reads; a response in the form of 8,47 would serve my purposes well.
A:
8,51
